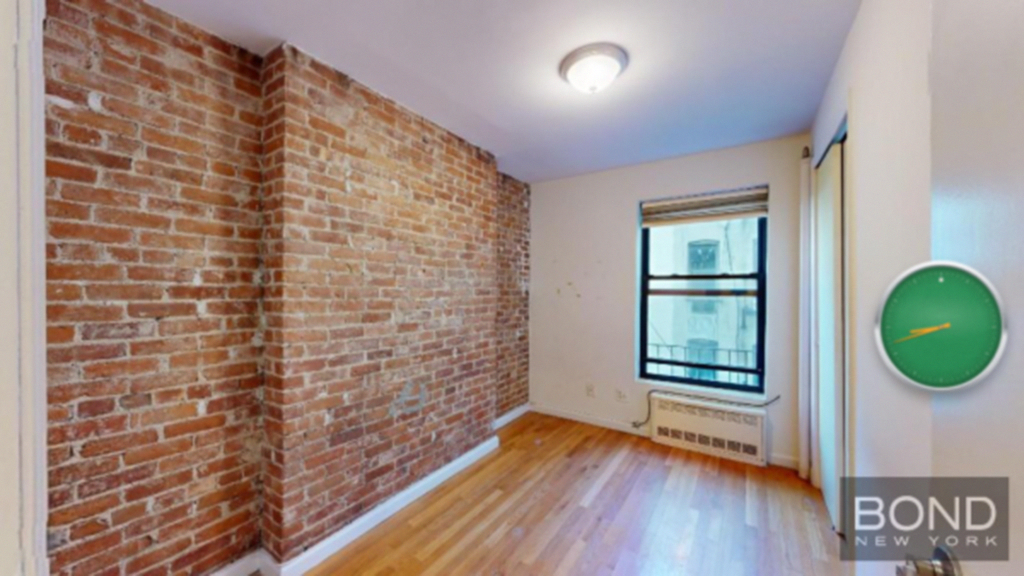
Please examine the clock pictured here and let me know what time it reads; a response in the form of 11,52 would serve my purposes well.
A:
8,42
